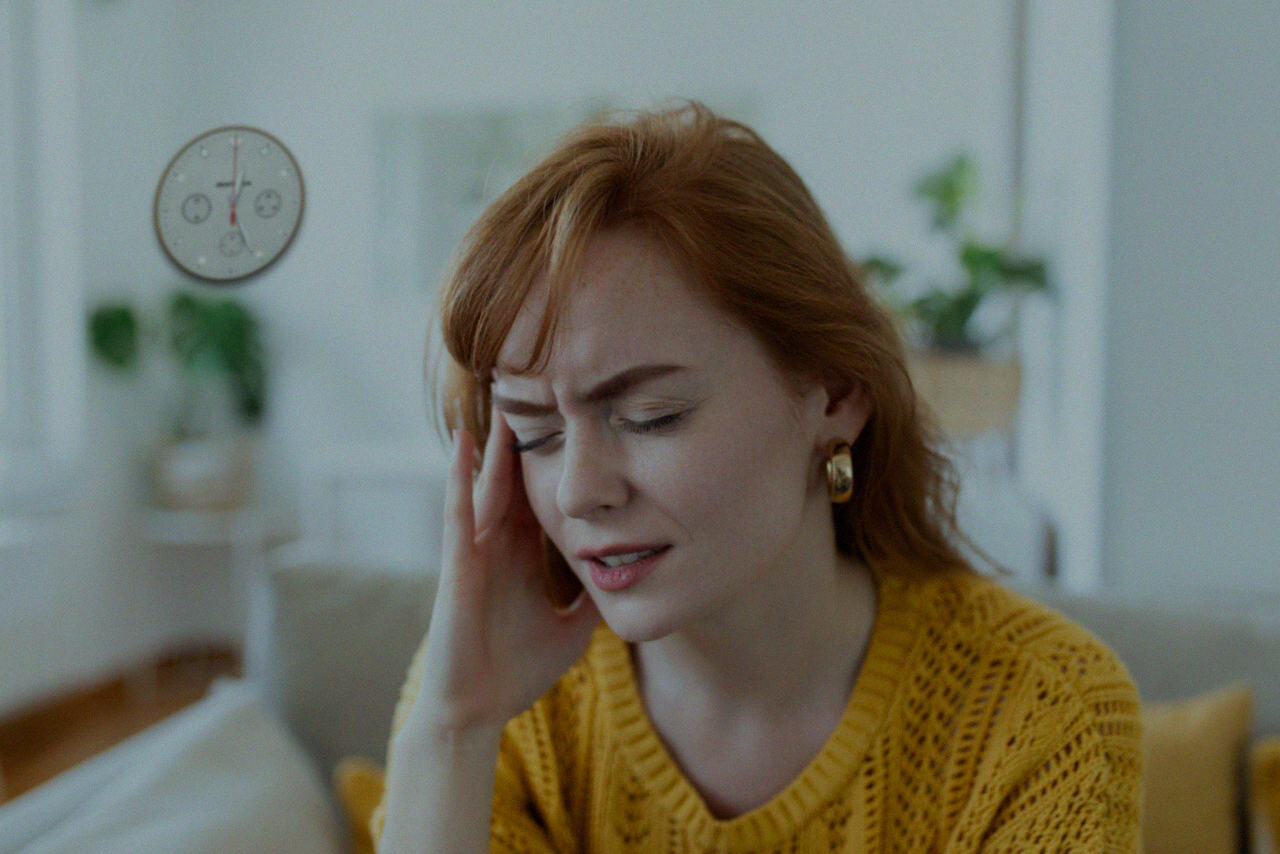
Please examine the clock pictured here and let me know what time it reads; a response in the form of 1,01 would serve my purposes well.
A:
12,26
